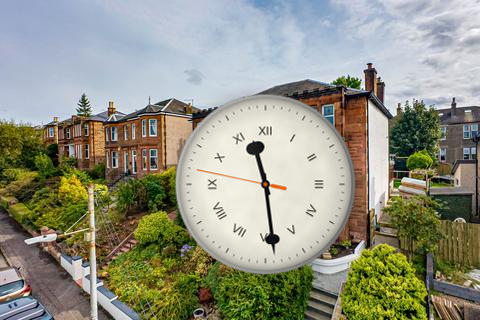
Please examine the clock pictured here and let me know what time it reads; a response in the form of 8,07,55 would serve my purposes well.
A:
11,28,47
